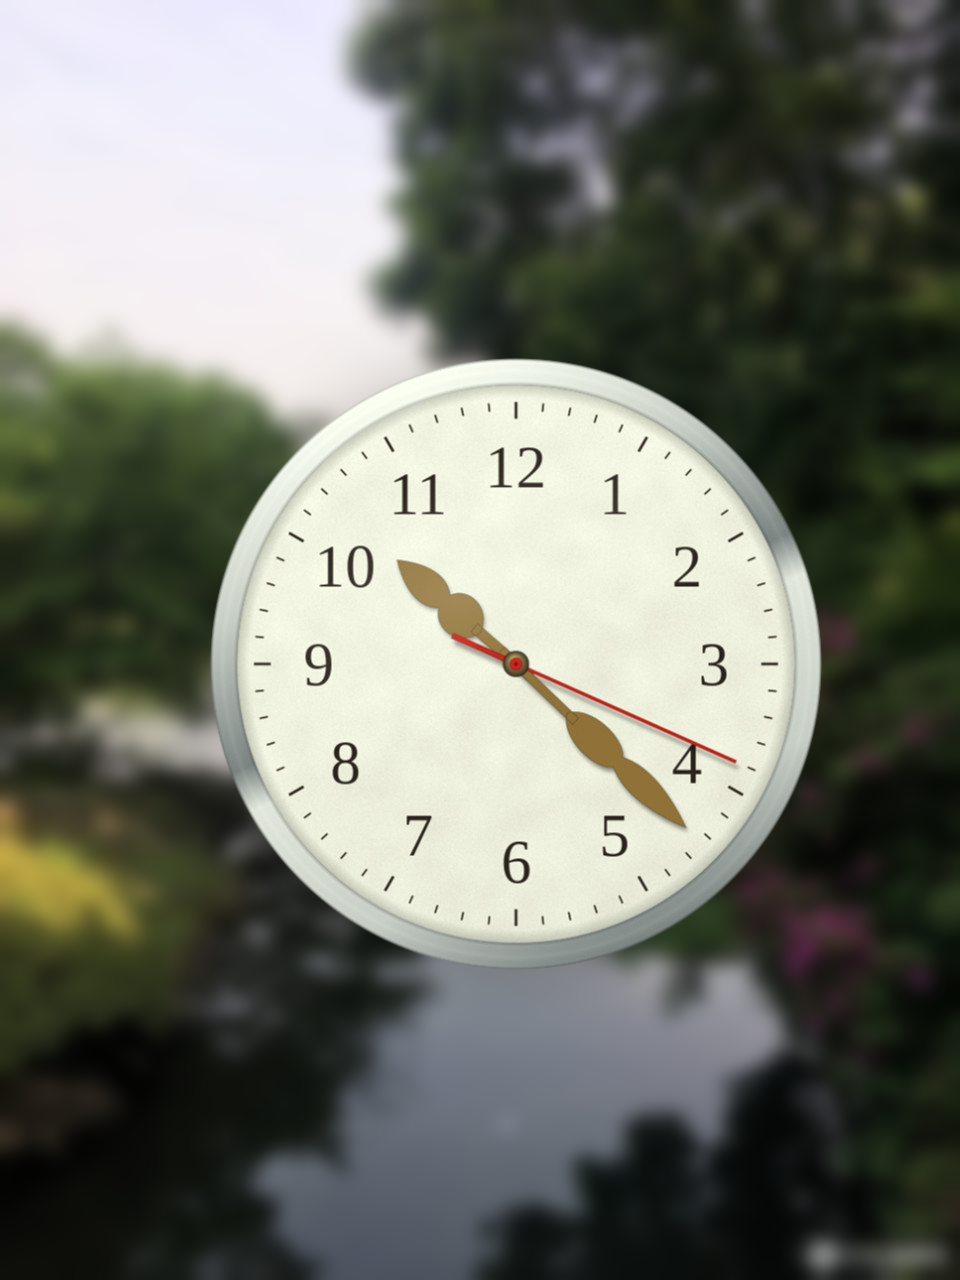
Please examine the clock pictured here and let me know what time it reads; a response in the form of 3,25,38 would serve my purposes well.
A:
10,22,19
